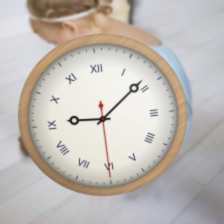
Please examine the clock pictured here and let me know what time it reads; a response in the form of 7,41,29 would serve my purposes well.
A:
9,08,30
